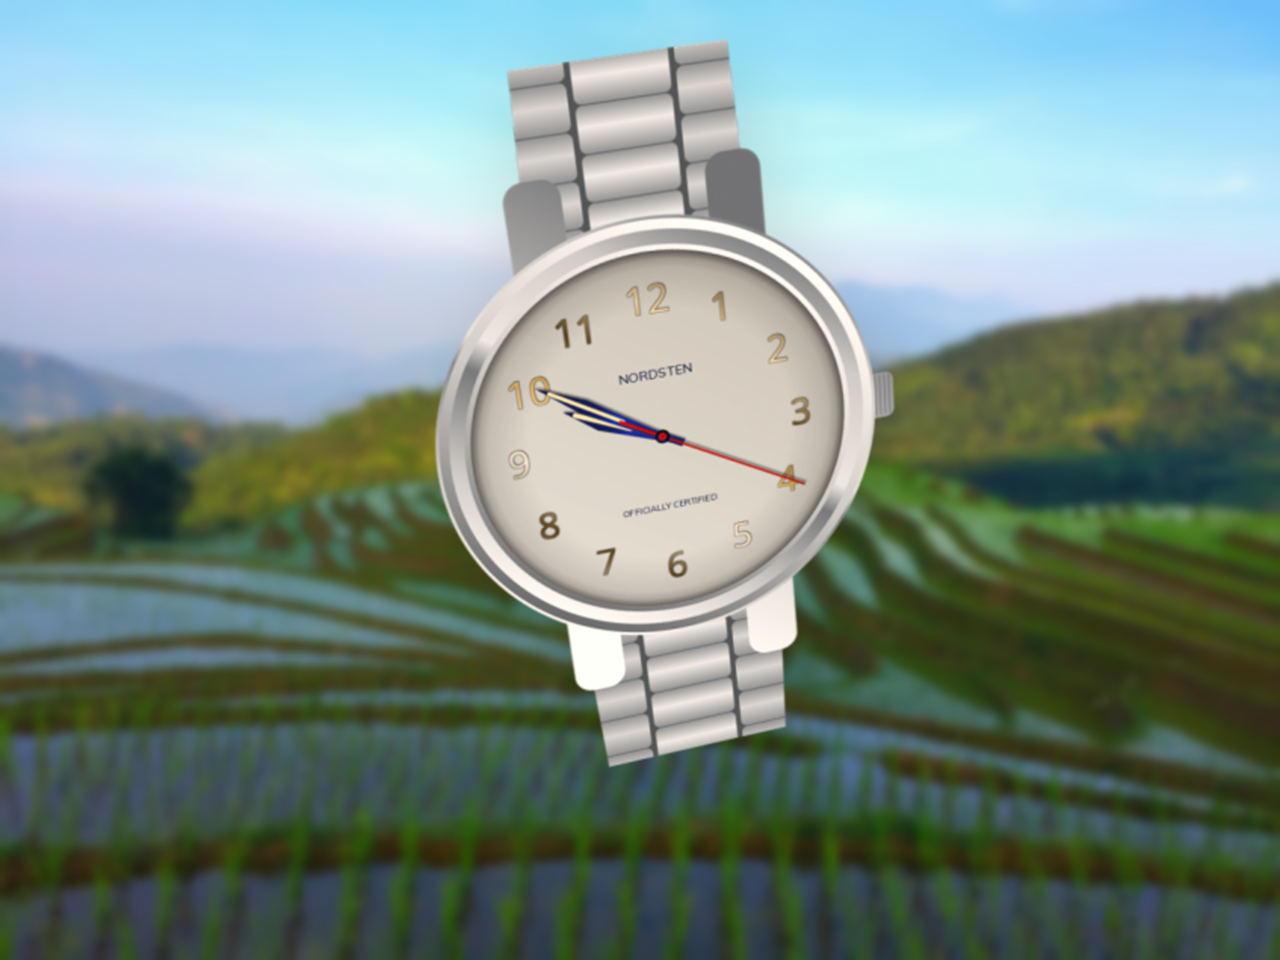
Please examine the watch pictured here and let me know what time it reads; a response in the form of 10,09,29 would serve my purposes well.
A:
9,50,20
